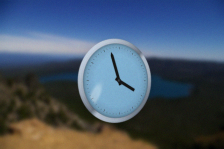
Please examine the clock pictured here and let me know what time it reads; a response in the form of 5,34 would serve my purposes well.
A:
3,57
